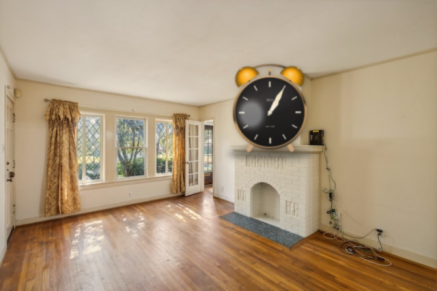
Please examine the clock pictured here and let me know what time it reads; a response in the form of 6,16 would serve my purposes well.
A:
1,05
